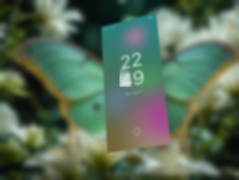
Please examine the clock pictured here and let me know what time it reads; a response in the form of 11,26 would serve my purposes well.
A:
22,49
